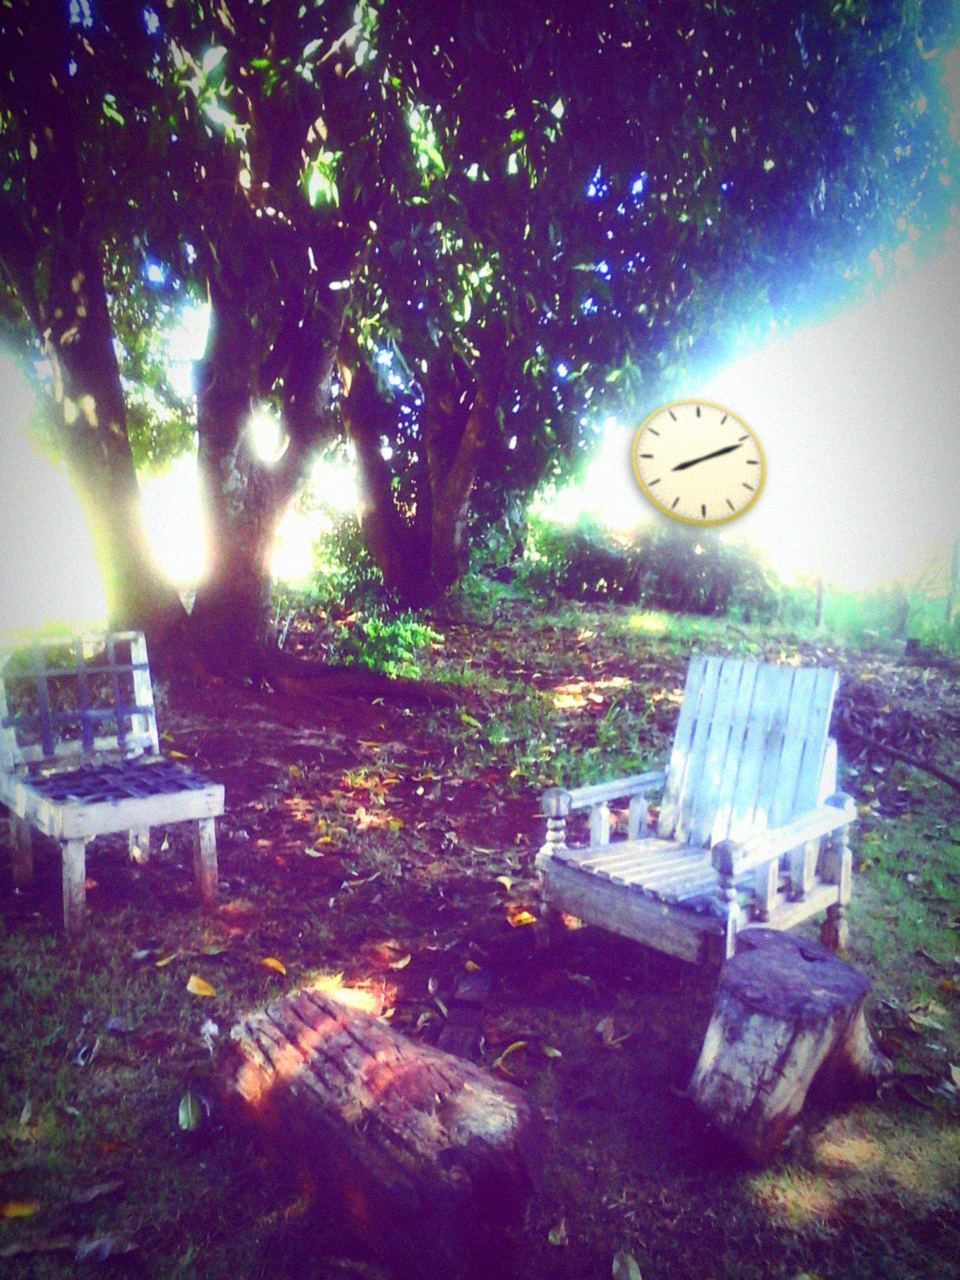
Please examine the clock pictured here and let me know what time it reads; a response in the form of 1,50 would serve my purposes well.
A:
8,11
